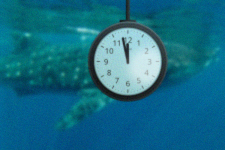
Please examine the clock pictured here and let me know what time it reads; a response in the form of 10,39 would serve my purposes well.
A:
11,58
